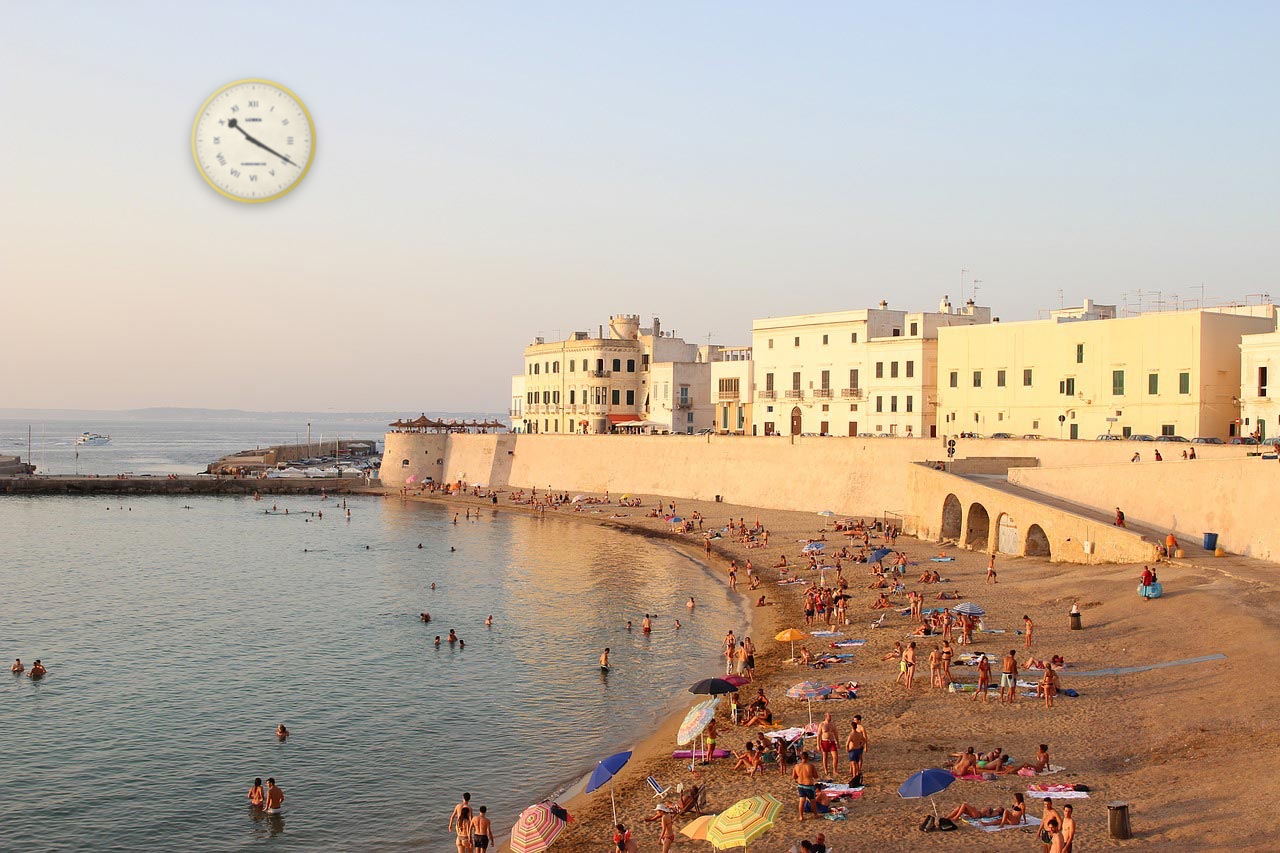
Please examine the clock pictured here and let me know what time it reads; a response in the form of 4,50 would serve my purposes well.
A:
10,20
